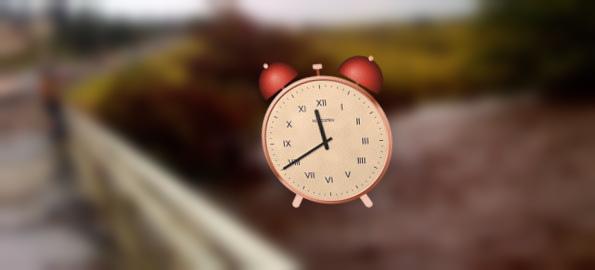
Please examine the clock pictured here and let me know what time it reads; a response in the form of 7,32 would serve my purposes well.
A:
11,40
